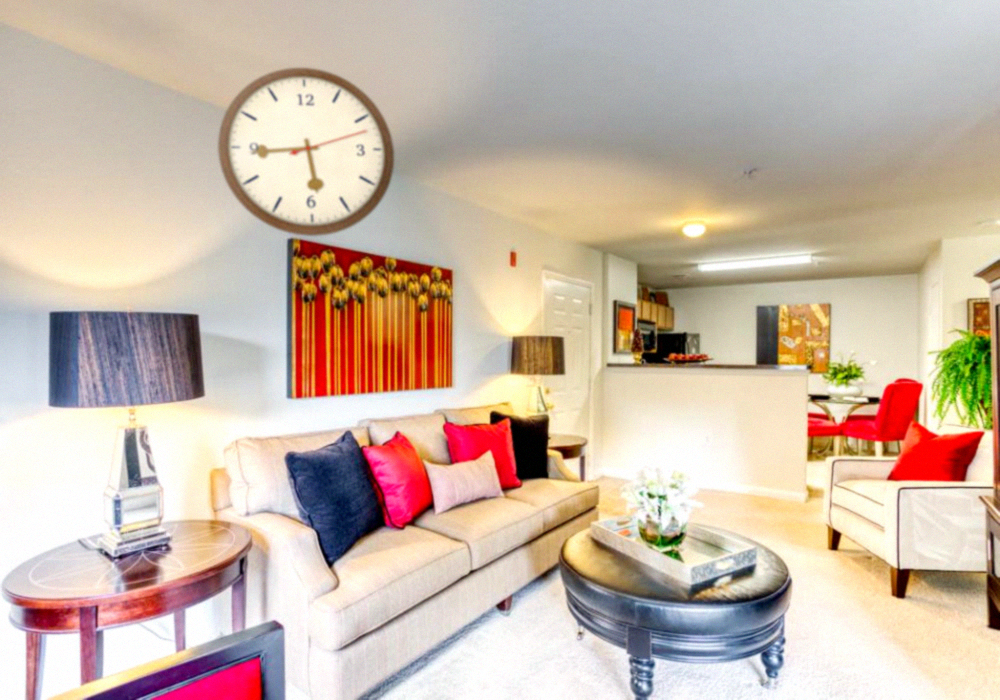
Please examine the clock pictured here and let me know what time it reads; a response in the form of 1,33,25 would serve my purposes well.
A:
5,44,12
